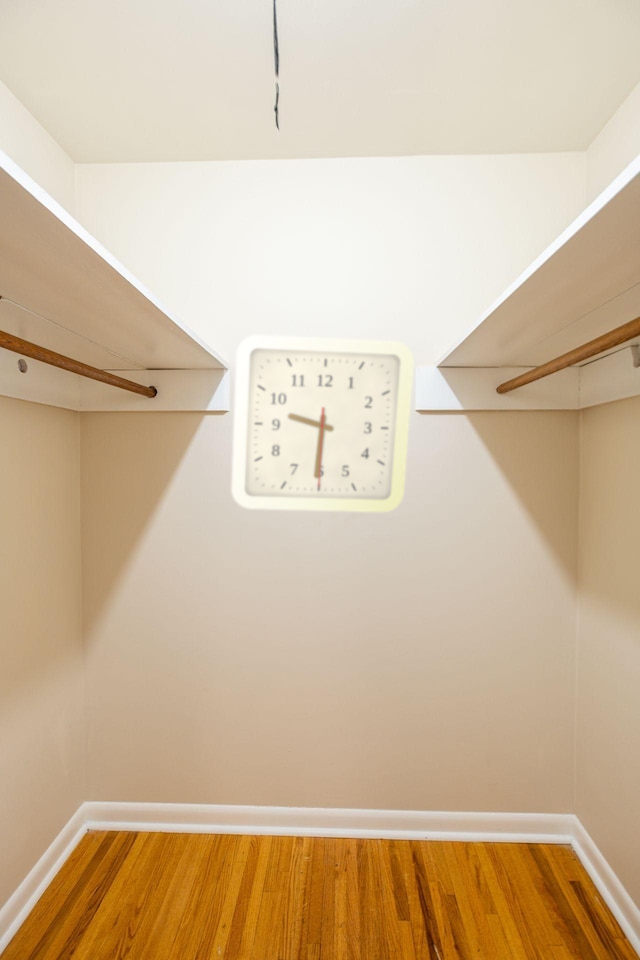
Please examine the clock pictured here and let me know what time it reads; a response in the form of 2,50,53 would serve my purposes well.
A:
9,30,30
